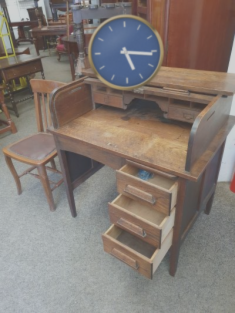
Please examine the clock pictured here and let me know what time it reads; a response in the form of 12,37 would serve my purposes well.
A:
5,16
